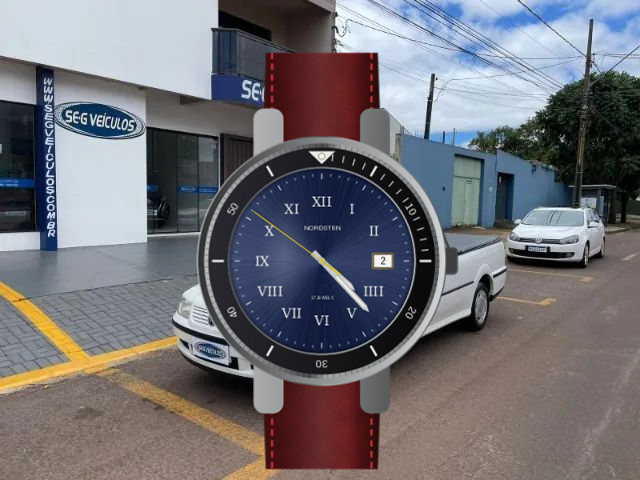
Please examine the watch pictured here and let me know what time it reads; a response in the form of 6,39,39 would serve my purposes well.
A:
4,22,51
